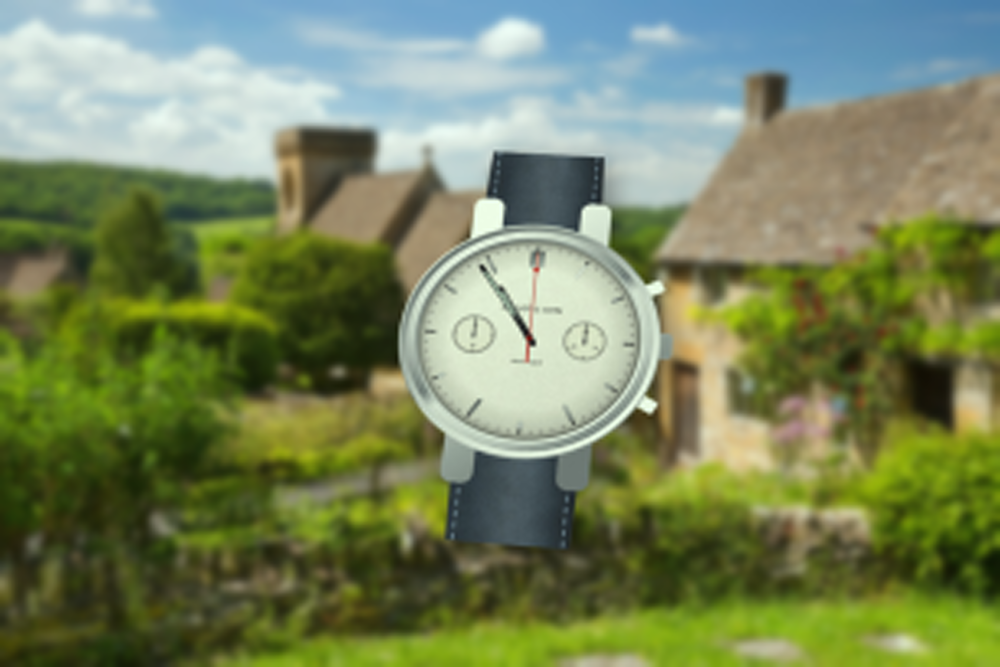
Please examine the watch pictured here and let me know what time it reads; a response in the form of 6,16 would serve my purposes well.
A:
10,54
